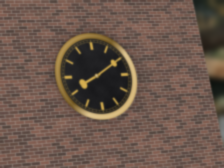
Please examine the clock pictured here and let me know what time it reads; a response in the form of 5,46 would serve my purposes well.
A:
8,10
